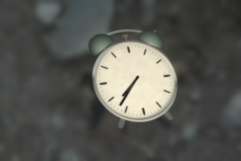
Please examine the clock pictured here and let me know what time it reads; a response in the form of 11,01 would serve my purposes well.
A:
7,37
